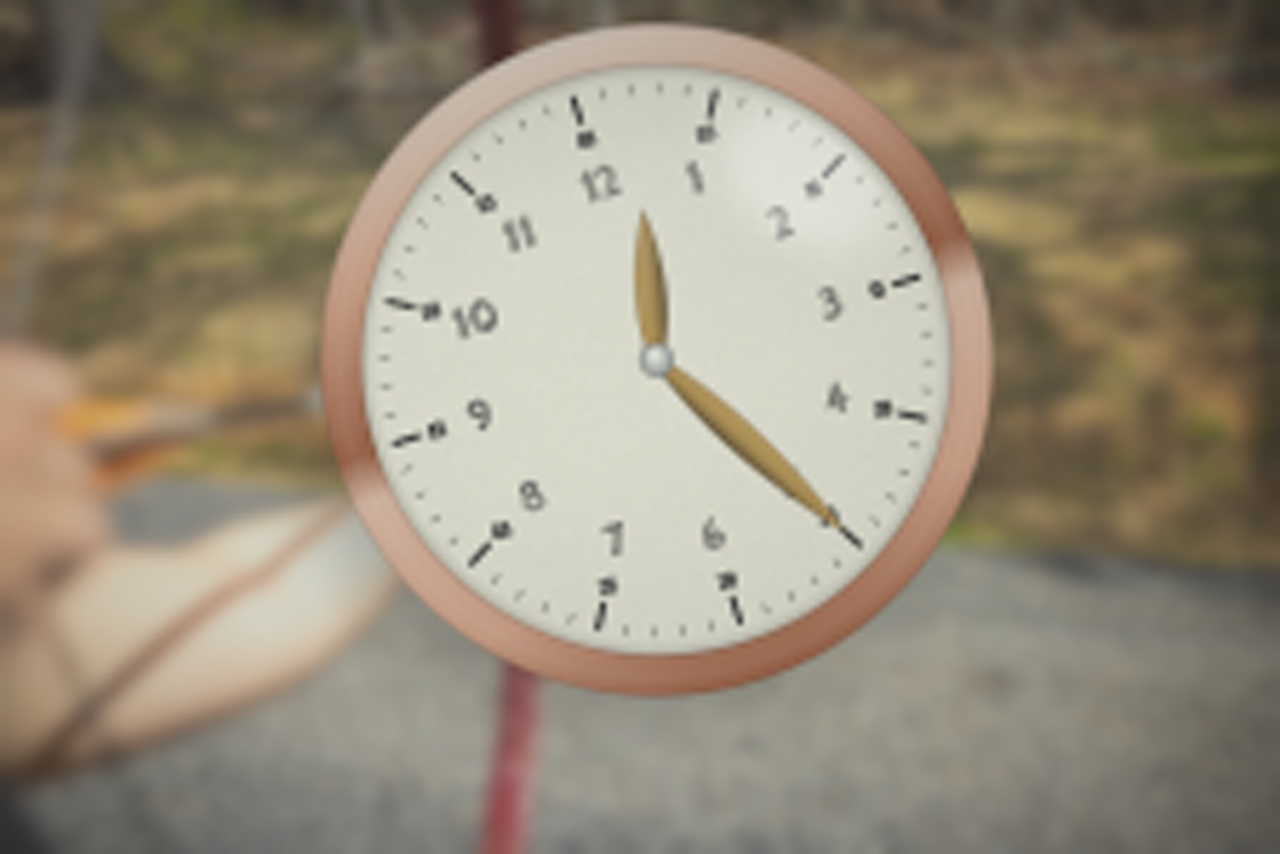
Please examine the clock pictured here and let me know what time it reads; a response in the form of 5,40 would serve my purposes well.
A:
12,25
